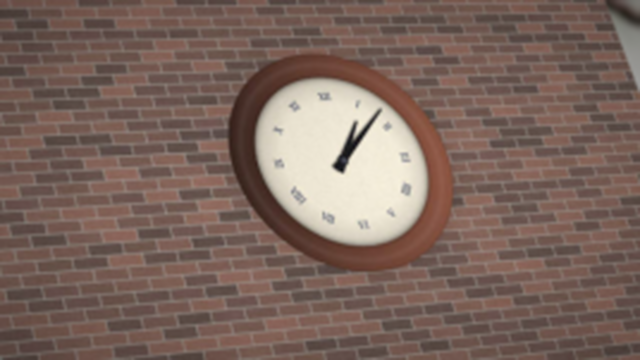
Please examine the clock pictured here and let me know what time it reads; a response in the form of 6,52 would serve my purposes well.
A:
1,08
